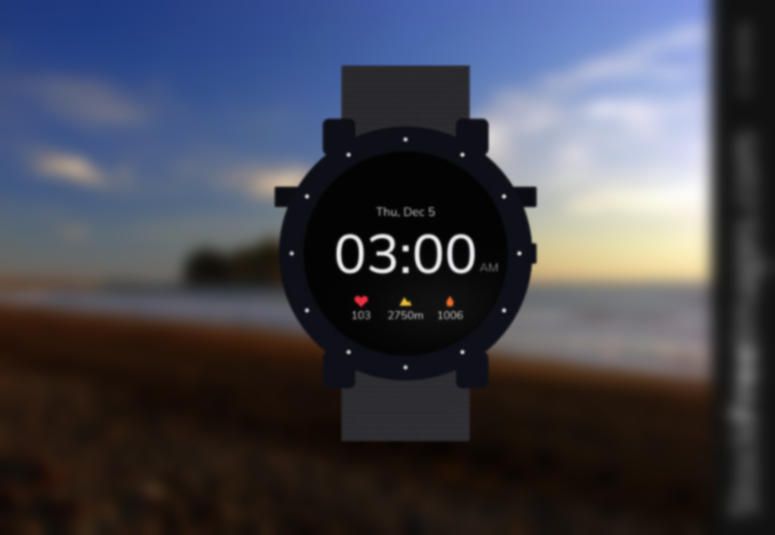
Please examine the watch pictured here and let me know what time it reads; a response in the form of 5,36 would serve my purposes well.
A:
3,00
